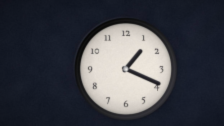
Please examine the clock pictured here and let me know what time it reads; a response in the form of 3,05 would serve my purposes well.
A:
1,19
